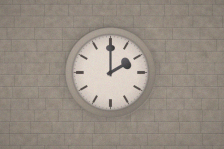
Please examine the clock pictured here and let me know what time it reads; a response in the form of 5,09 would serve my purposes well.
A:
2,00
